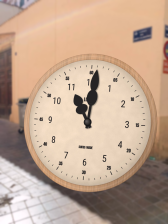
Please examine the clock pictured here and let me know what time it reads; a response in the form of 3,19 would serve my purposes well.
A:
11,01
